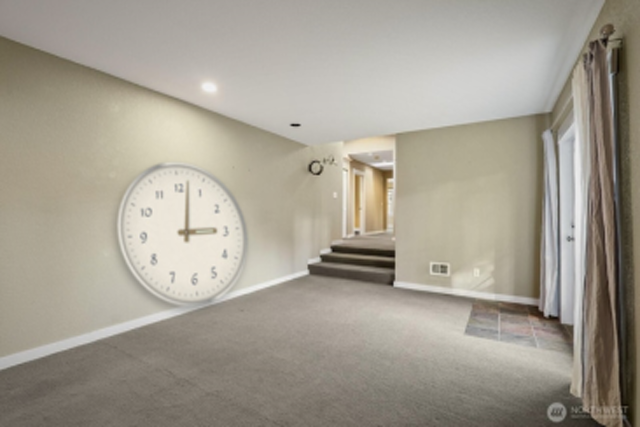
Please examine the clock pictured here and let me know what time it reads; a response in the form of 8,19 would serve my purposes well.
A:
3,02
